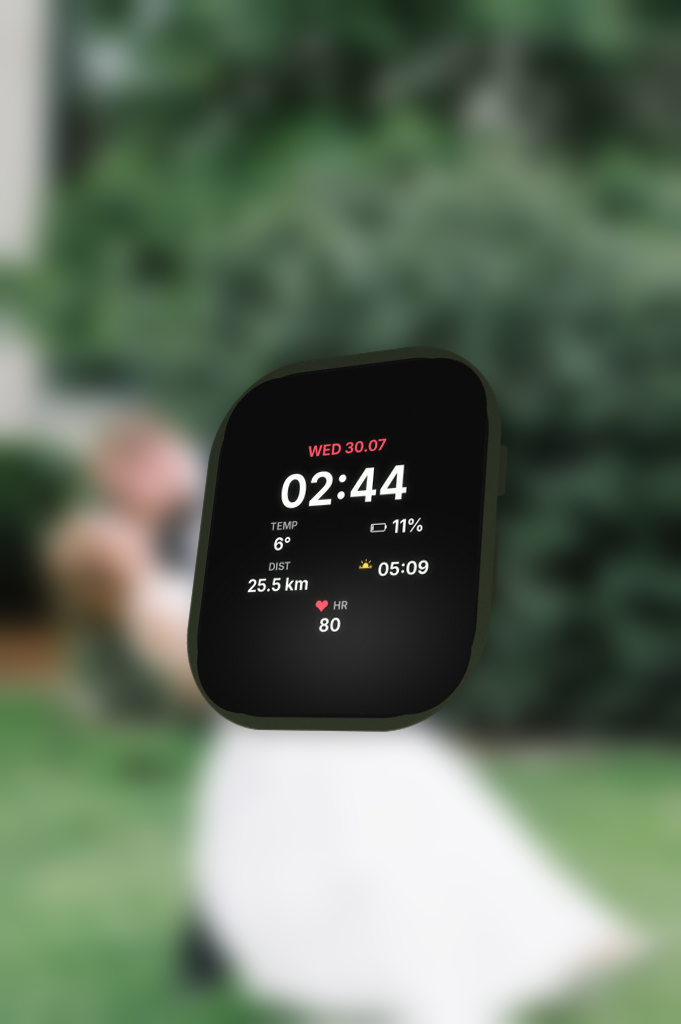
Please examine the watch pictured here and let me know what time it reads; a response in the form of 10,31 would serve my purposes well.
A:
2,44
